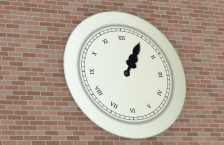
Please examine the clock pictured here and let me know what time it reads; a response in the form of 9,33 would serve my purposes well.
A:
1,05
